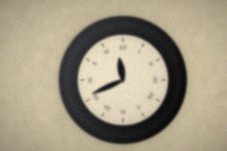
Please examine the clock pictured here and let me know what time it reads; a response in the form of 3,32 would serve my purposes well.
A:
11,41
